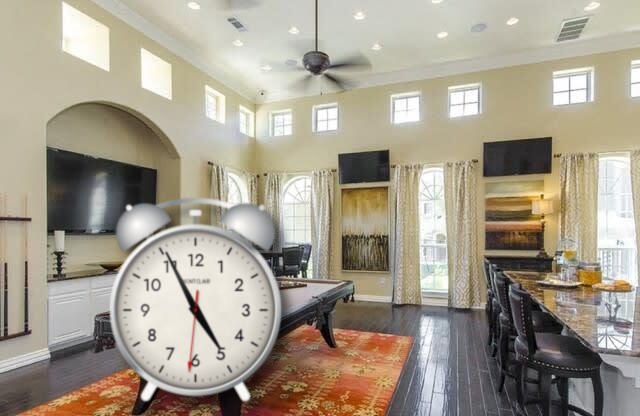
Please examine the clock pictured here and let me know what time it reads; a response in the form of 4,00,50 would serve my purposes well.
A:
4,55,31
